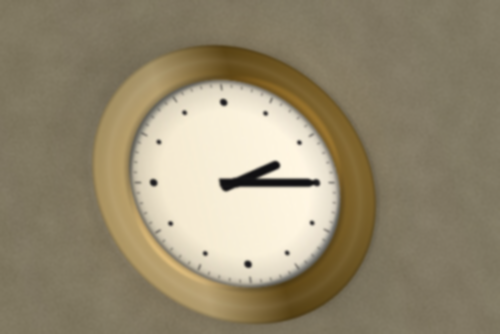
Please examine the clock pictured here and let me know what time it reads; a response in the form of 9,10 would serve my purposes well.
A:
2,15
